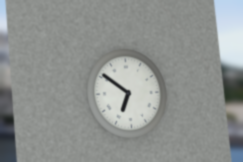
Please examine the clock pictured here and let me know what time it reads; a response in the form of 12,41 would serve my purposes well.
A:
6,51
